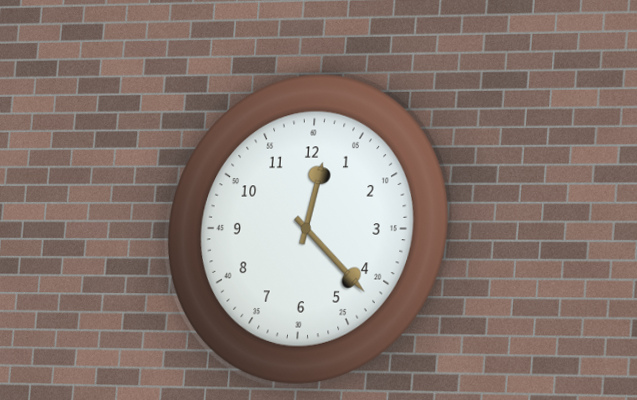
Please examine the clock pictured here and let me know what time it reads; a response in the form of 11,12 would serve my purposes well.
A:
12,22
